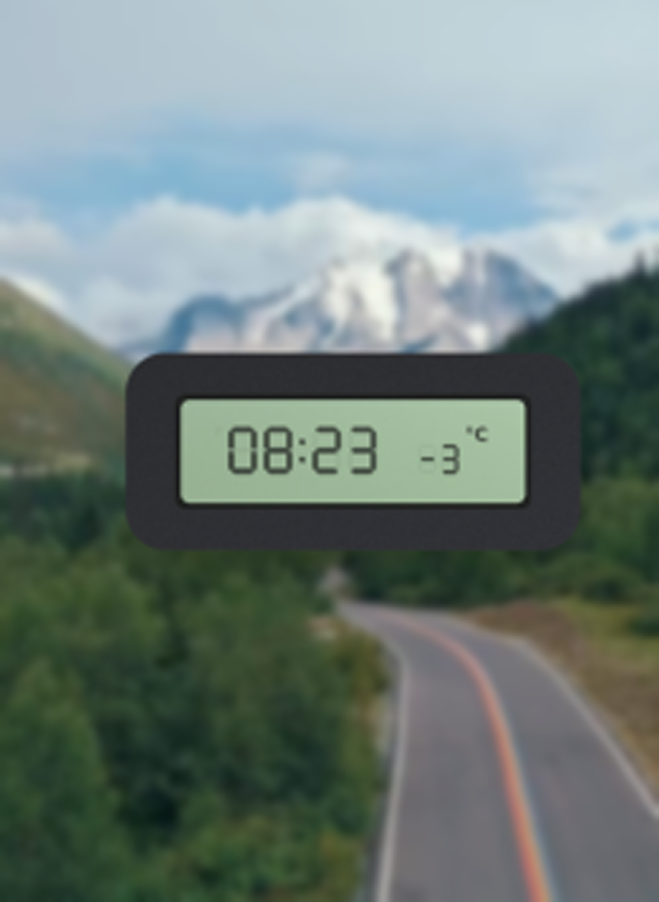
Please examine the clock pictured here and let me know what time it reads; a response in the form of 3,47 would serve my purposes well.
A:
8,23
